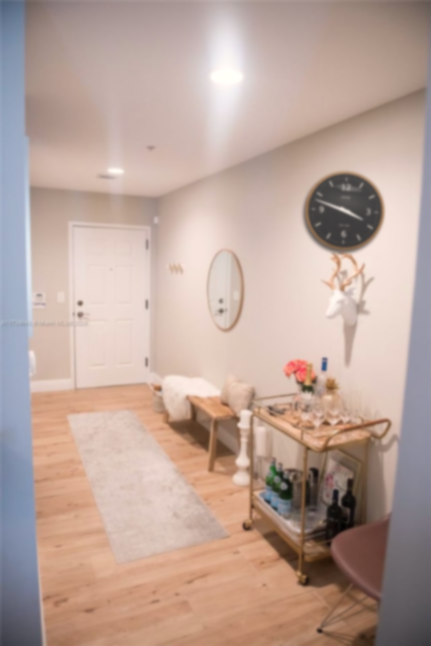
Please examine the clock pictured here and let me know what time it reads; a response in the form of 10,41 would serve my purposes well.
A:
3,48
